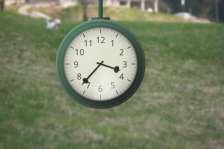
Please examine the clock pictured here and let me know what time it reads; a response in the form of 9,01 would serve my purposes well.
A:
3,37
